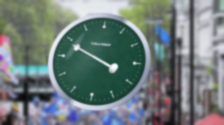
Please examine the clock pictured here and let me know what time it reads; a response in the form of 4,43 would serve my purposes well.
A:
3,49
